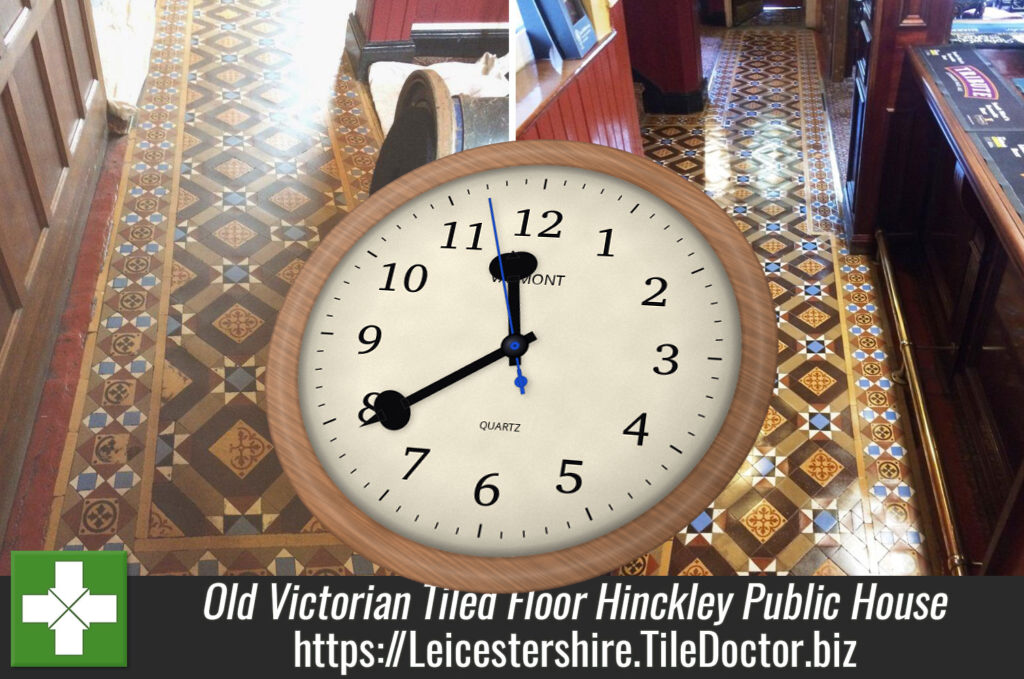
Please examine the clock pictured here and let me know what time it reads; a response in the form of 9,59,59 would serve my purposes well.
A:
11,38,57
